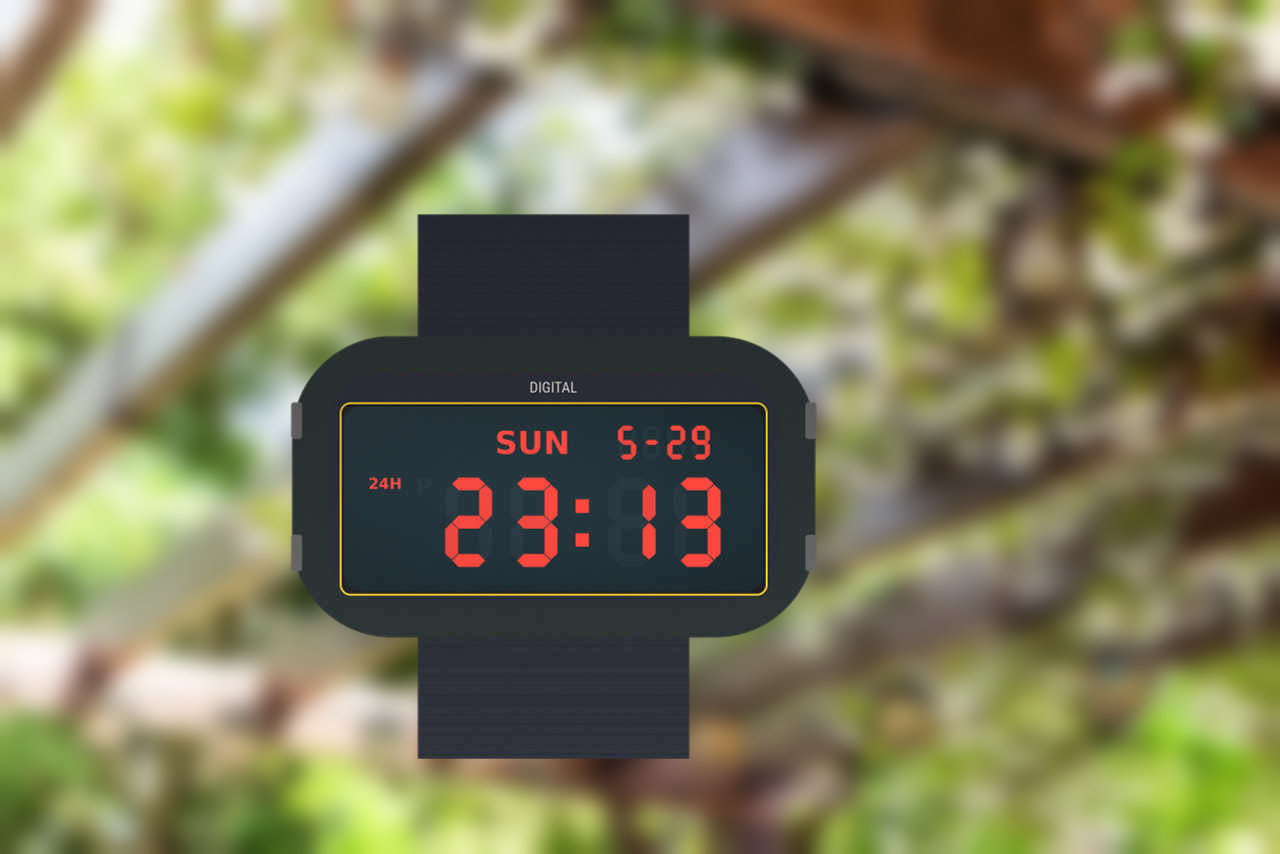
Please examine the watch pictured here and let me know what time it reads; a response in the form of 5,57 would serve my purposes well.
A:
23,13
